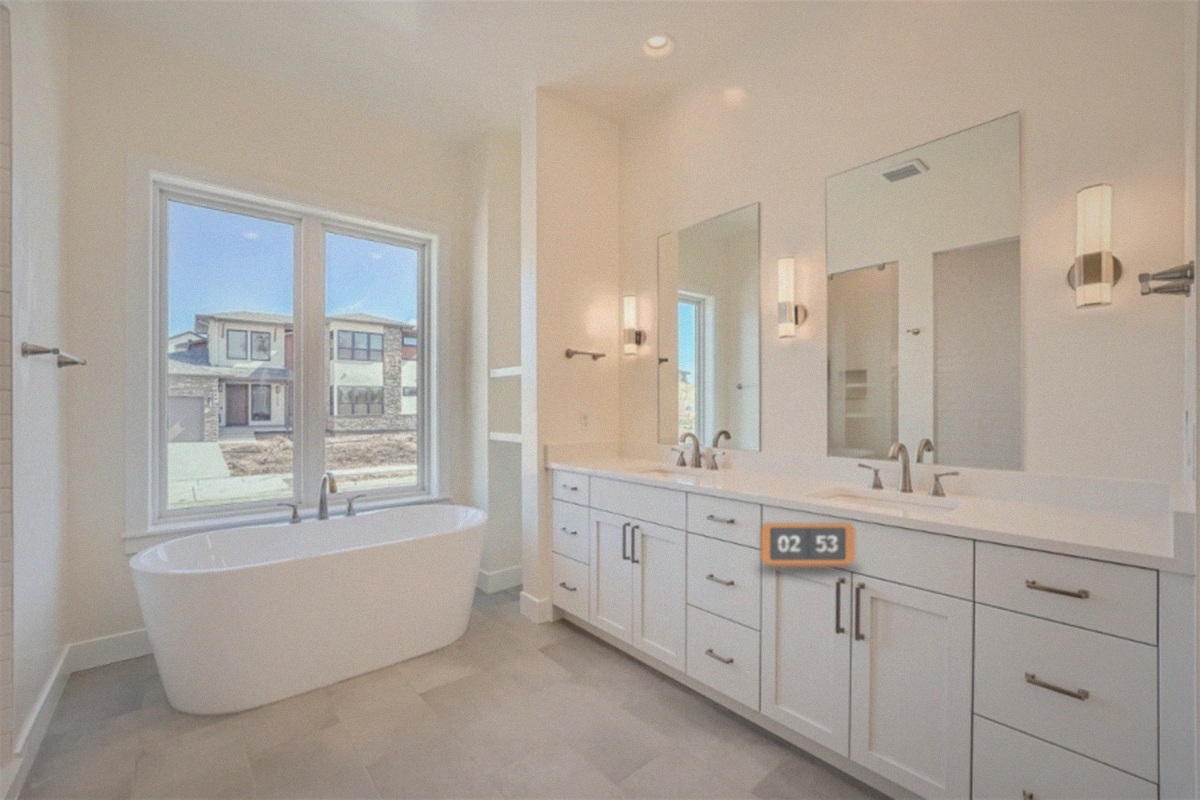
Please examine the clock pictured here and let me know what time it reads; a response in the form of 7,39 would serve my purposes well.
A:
2,53
